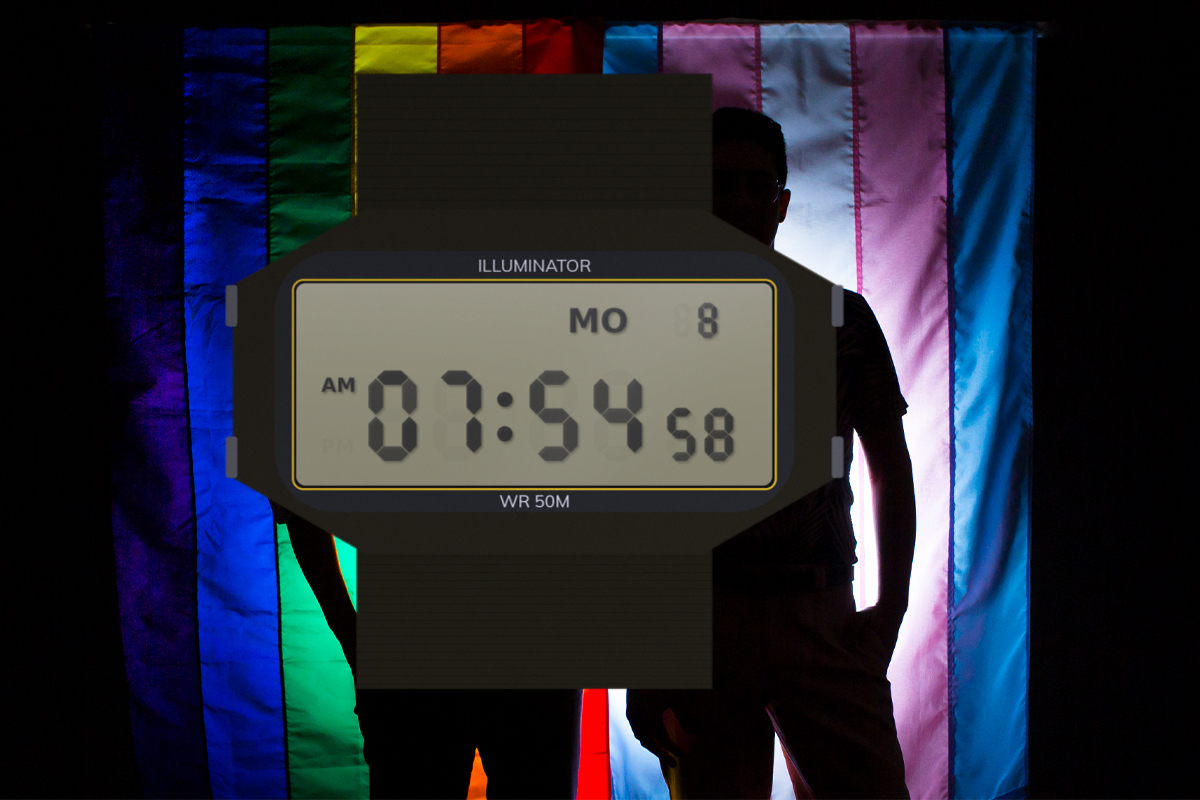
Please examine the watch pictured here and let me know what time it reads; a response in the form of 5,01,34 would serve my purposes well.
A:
7,54,58
